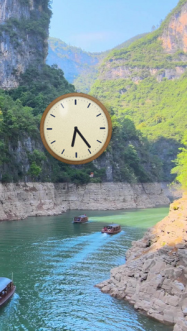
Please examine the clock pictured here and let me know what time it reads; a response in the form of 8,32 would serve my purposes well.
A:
6,24
